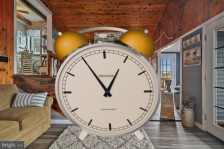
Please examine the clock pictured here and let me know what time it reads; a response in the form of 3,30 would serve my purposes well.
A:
12,55
